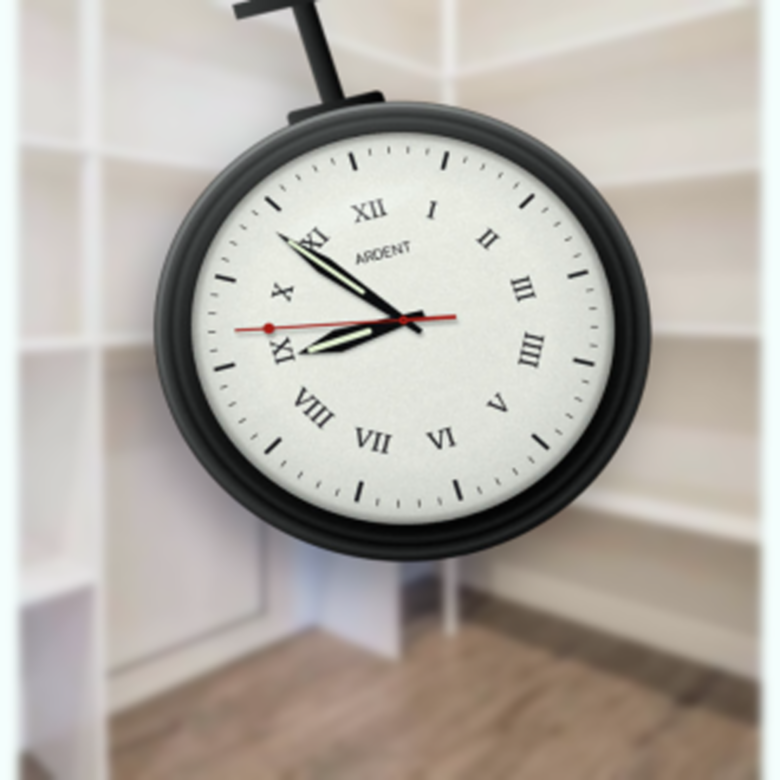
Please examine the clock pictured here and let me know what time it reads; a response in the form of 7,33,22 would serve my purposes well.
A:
8,53,47
